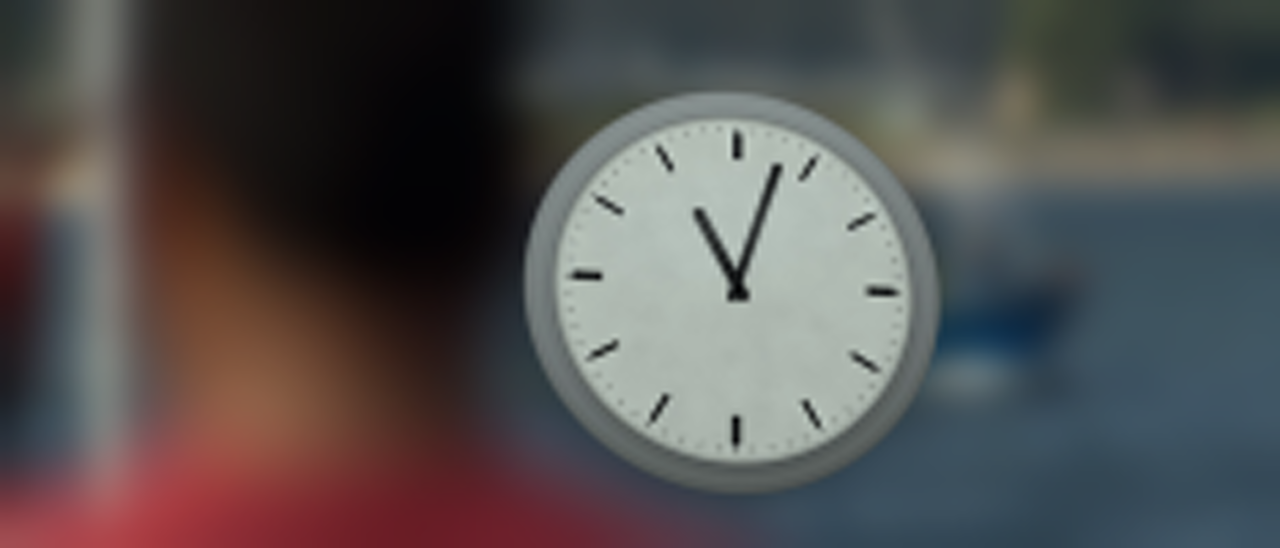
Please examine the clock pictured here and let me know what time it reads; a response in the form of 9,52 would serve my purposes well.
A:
11,03
